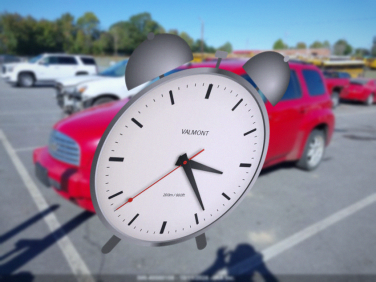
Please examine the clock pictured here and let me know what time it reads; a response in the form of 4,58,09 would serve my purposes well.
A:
3,23,38
